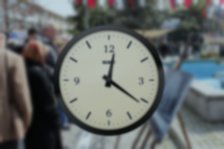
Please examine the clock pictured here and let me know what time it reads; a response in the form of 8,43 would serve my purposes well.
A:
12,21
